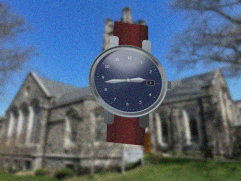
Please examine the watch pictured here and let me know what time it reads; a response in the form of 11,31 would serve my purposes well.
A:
2,43
